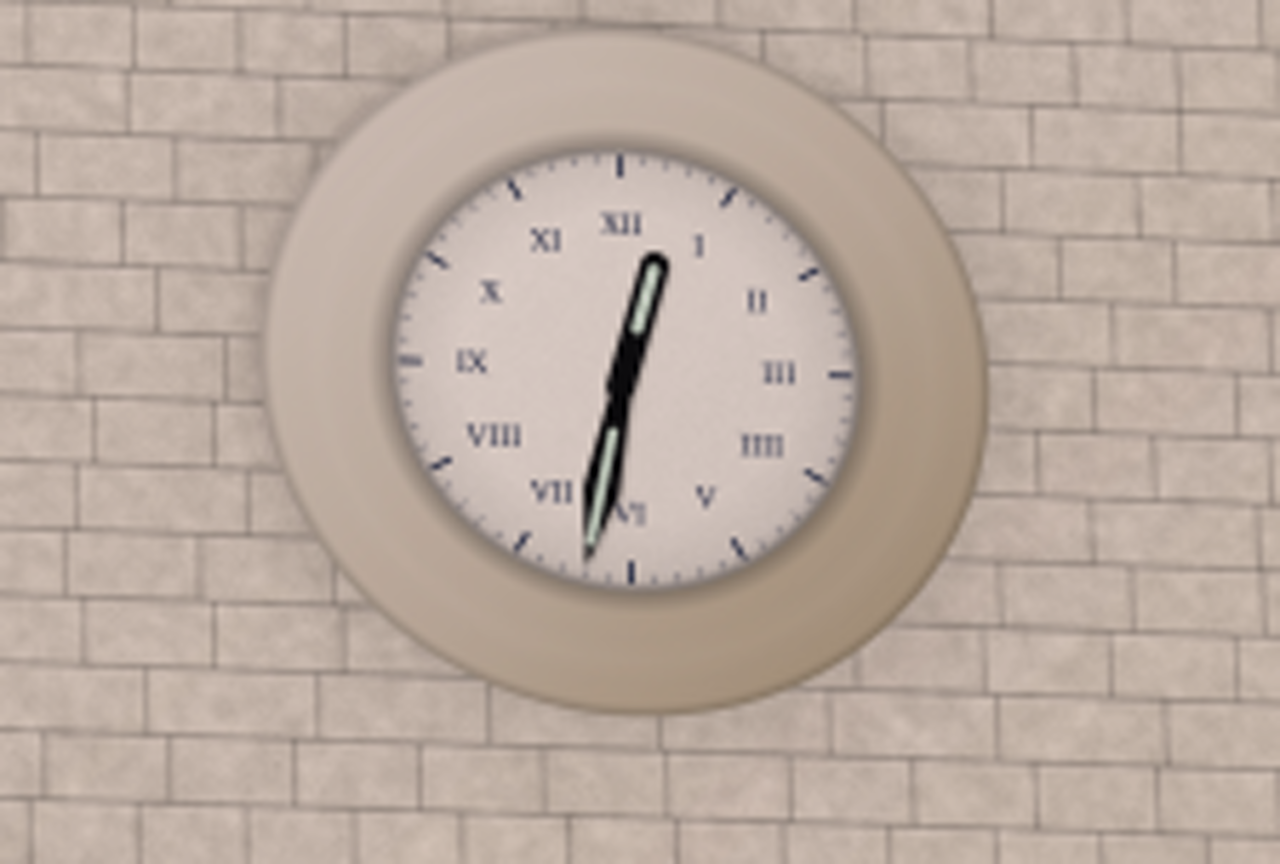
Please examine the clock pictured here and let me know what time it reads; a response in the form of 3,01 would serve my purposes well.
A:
12,32
